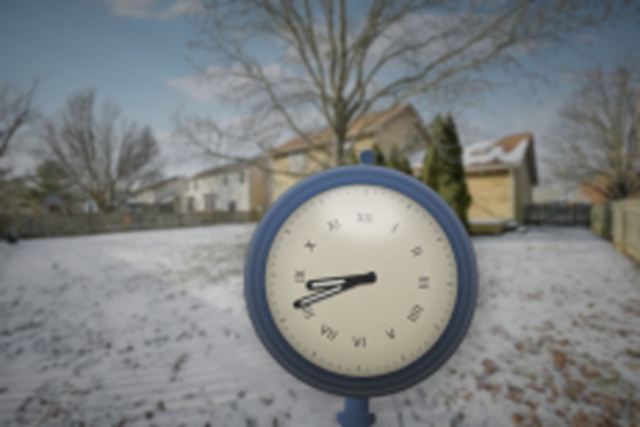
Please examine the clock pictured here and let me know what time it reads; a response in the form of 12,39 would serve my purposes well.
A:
8,41
